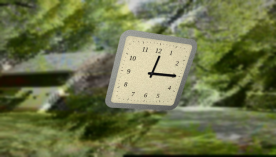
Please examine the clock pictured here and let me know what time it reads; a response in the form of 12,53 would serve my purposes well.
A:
12,15
